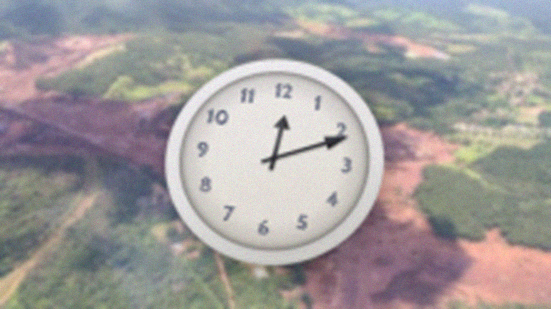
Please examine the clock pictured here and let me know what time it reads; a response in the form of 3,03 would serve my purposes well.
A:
12,11
